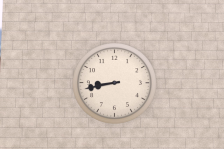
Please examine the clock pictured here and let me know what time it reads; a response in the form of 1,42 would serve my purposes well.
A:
8,43
